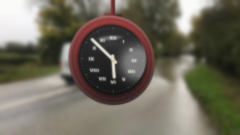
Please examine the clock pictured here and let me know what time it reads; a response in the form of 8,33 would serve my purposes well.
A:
5,52
